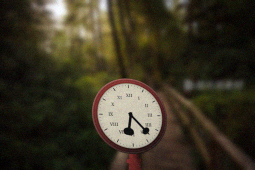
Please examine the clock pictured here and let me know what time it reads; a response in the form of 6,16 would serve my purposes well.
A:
6,23
